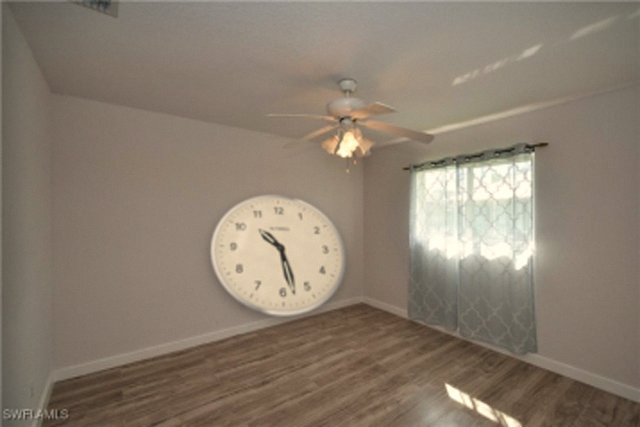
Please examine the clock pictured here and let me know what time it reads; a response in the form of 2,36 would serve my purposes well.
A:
10,28
